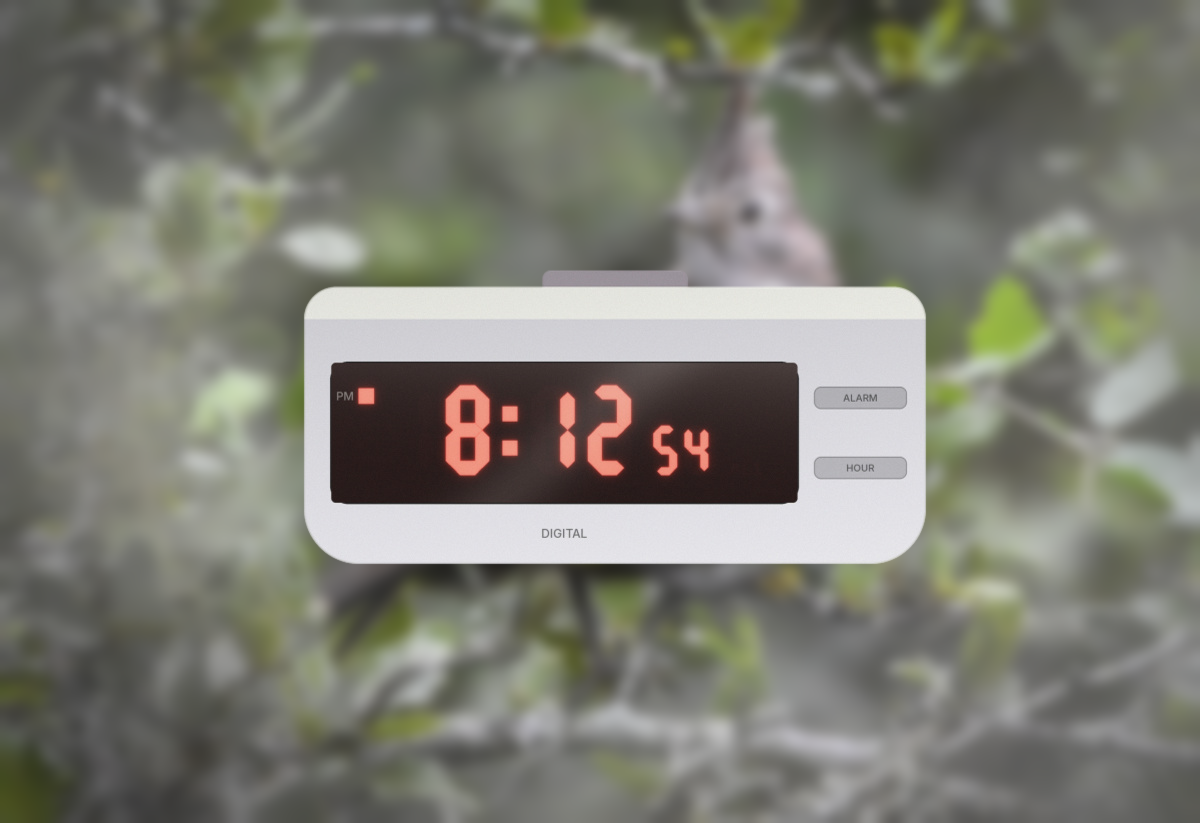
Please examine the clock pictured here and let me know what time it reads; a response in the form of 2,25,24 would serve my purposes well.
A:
8,12,54
